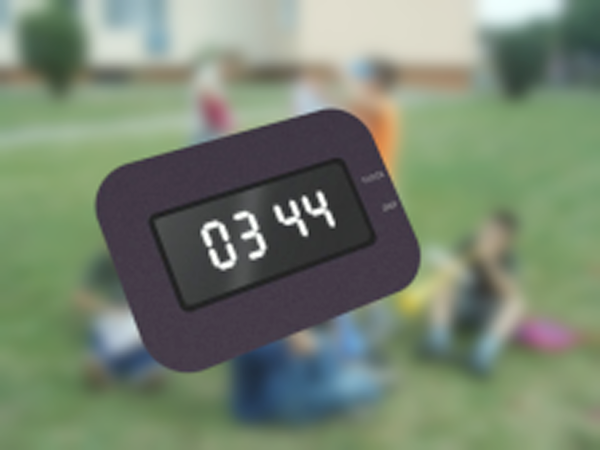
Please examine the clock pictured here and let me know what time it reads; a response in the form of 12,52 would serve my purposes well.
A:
3,44
